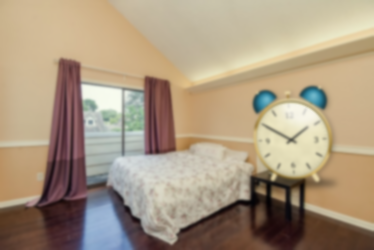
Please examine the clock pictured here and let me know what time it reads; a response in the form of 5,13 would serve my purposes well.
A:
1,50
